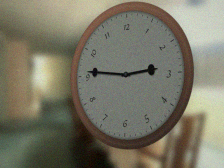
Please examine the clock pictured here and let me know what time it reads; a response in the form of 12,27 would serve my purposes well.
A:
2,46
